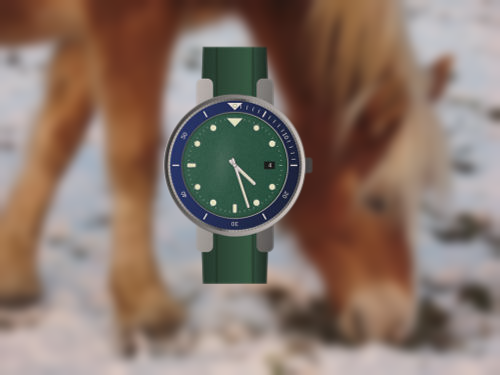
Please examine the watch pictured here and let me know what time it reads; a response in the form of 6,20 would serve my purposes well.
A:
4,27
